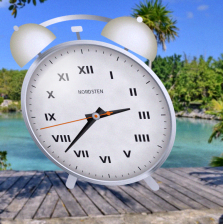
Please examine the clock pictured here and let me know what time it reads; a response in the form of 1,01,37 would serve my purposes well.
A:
2,37,43
